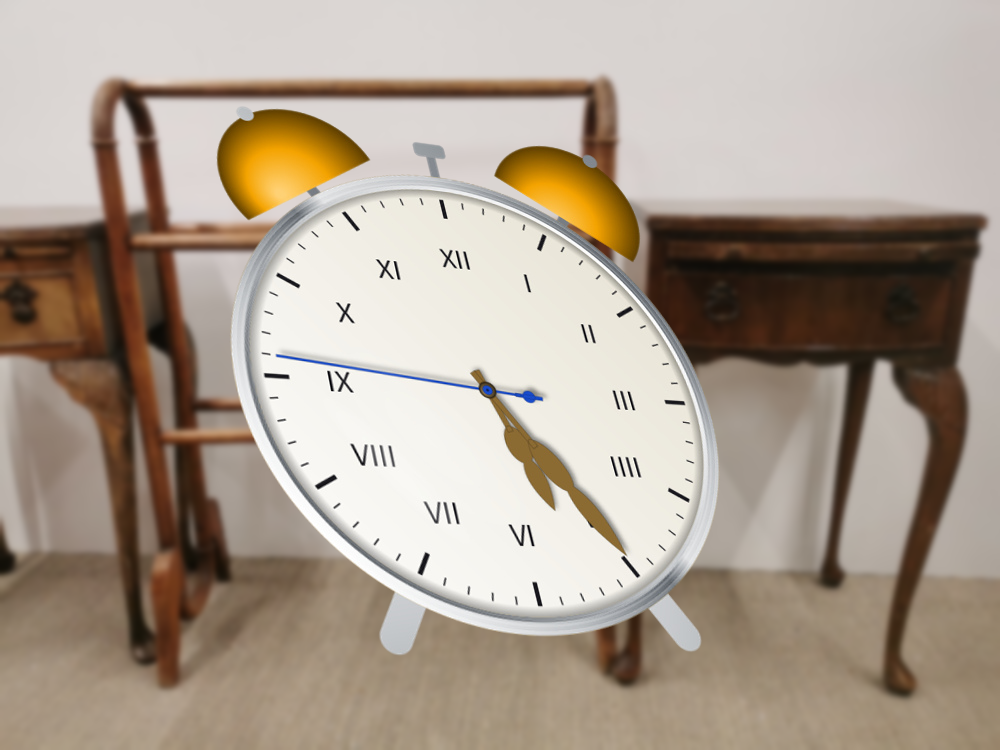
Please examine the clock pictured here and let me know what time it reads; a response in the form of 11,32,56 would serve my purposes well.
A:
5,24,46
